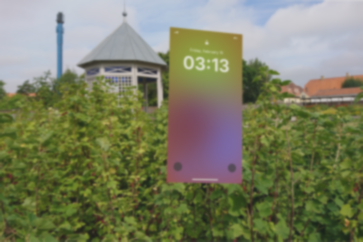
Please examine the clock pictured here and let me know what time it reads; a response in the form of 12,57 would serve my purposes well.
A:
3,13
